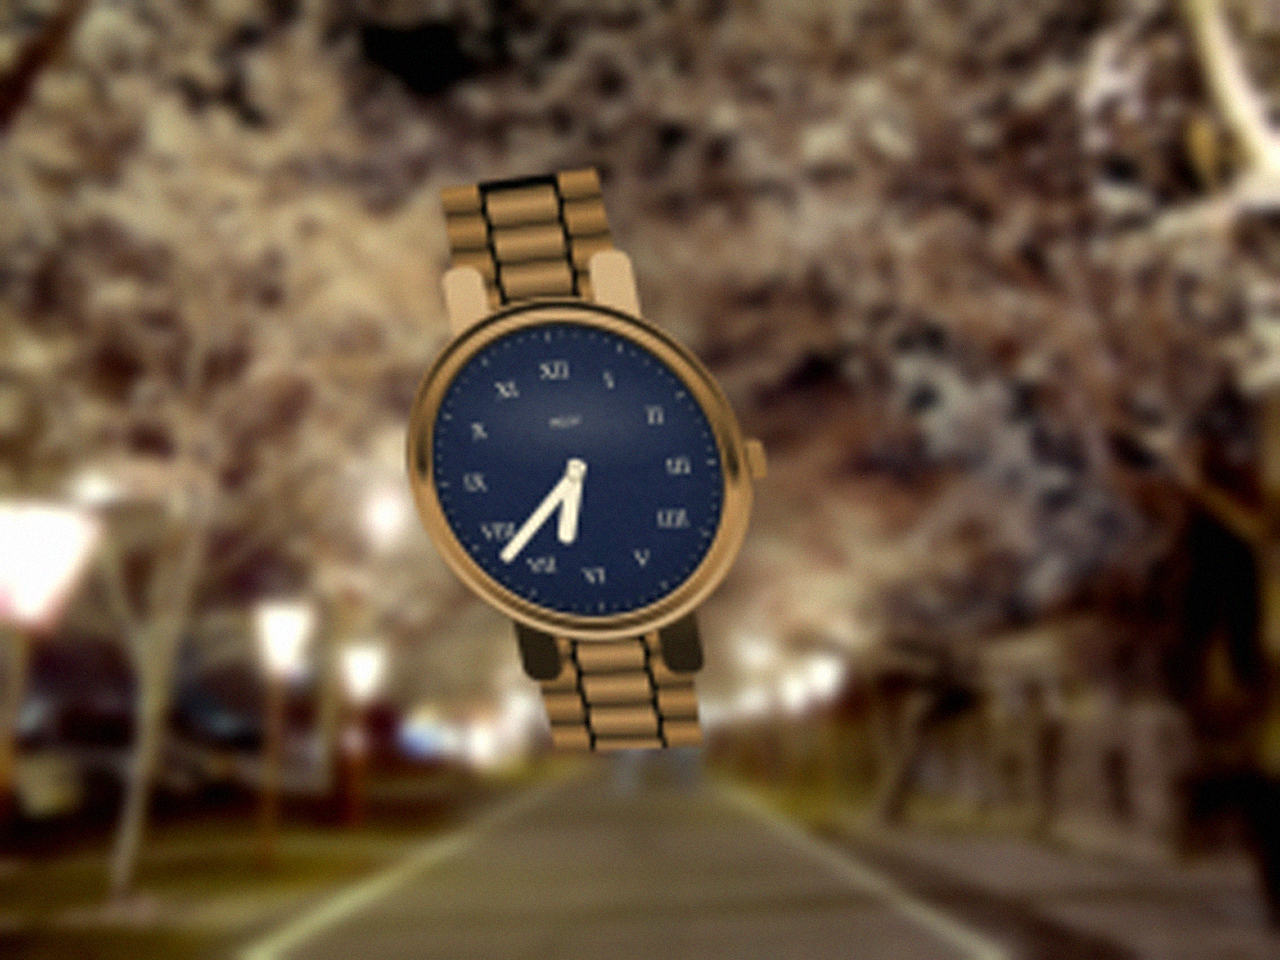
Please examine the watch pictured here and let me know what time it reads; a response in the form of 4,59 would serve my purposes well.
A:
6,38
